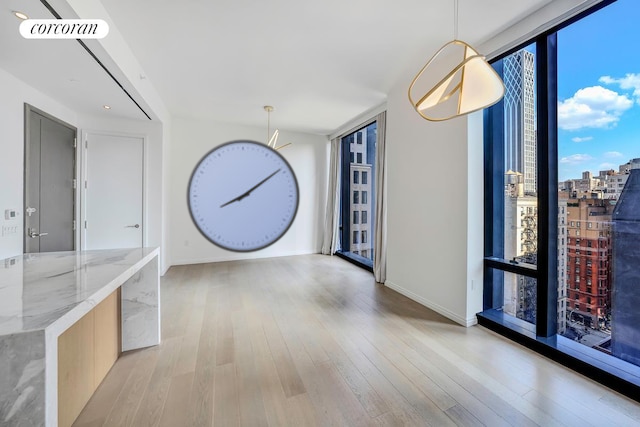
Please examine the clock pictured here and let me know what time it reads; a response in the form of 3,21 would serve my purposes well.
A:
8,09
